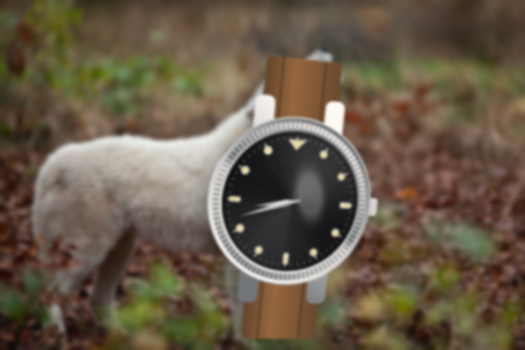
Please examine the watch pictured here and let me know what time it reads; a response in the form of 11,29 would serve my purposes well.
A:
8,42
